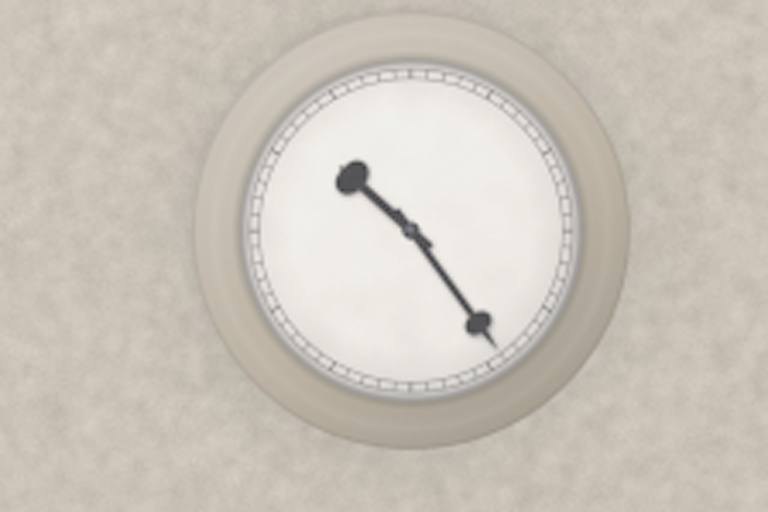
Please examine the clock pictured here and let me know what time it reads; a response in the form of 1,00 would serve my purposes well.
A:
10,24
